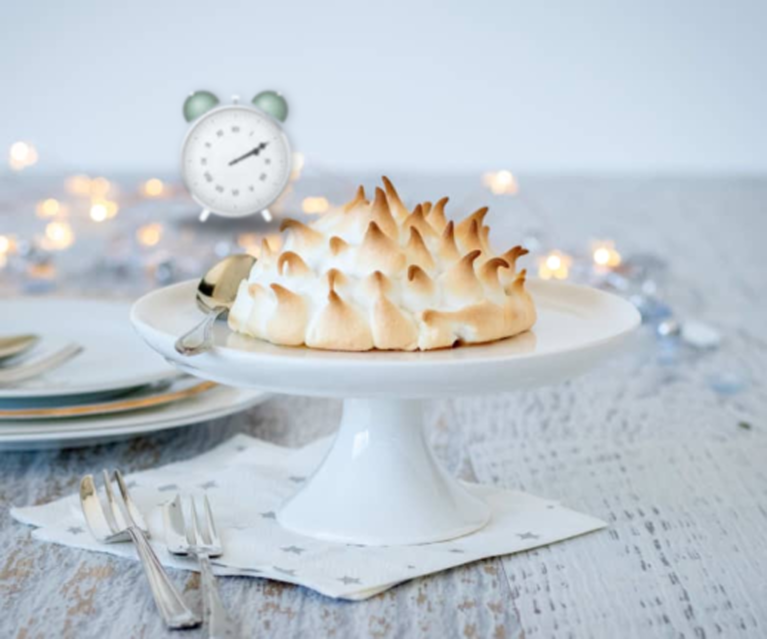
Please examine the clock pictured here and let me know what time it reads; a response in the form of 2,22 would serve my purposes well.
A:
2,10
